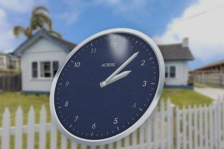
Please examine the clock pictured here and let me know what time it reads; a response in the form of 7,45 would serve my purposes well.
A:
2,07
